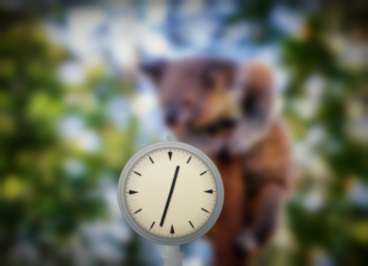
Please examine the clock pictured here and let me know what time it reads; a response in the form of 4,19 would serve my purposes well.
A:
12,33
